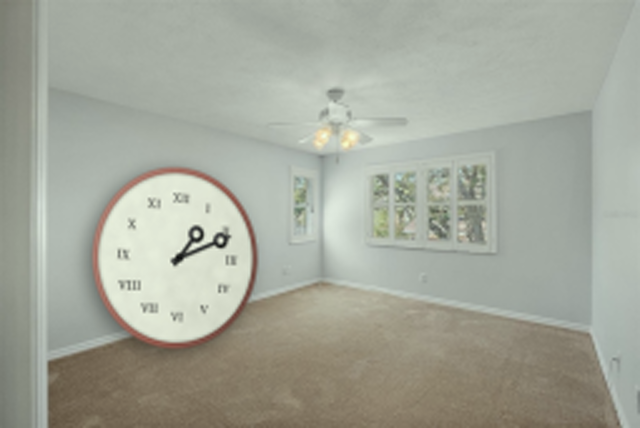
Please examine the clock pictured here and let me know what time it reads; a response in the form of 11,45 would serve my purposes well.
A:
1,11
